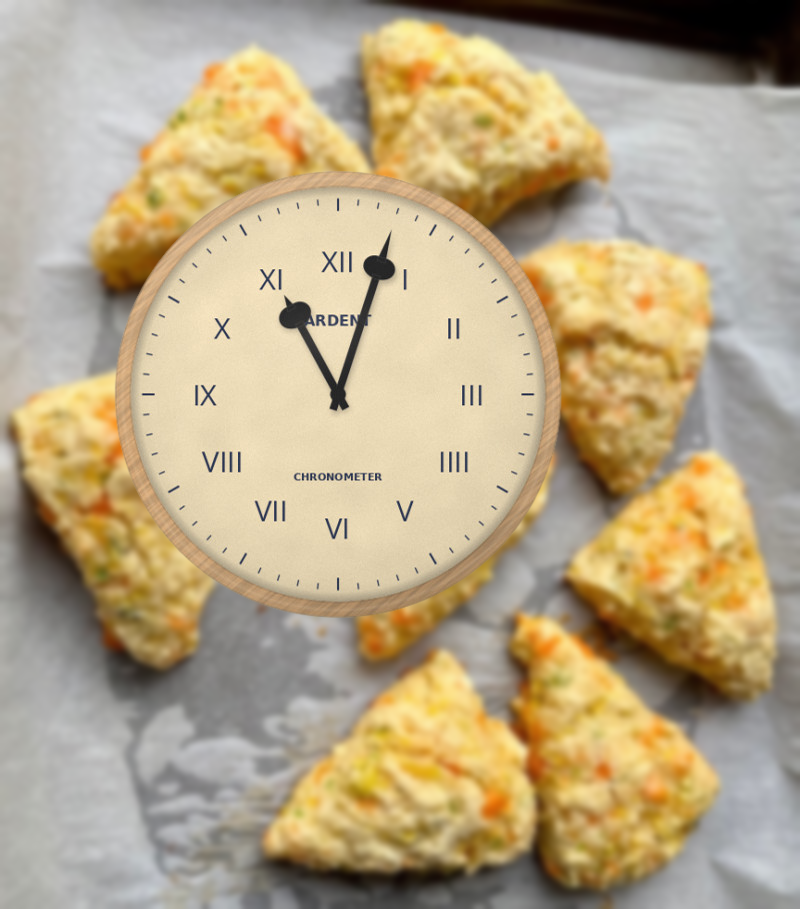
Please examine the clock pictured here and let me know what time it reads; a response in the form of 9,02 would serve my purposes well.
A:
11,03
